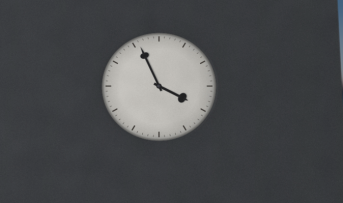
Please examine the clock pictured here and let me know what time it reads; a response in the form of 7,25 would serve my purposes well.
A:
3,56
